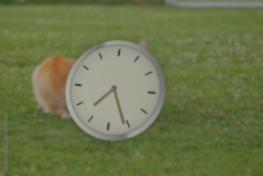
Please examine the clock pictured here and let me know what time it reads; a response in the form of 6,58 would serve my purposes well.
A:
7,26
